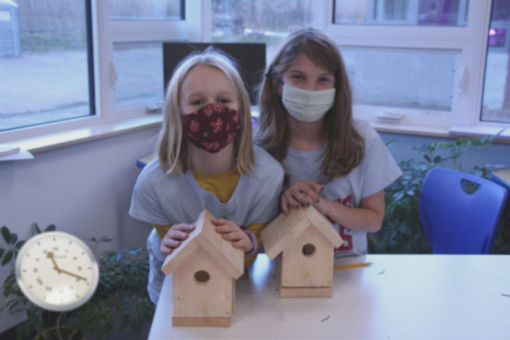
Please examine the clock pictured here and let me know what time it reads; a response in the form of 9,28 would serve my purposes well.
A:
11,19
